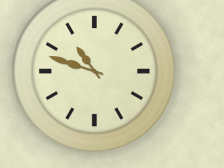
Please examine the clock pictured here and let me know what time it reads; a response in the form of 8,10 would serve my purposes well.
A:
10,48
